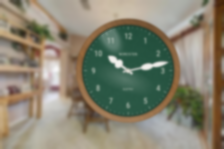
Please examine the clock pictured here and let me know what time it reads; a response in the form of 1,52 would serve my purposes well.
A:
10,13
